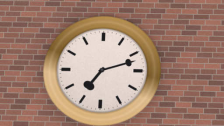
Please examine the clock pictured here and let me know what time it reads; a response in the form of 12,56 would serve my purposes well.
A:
7,12
